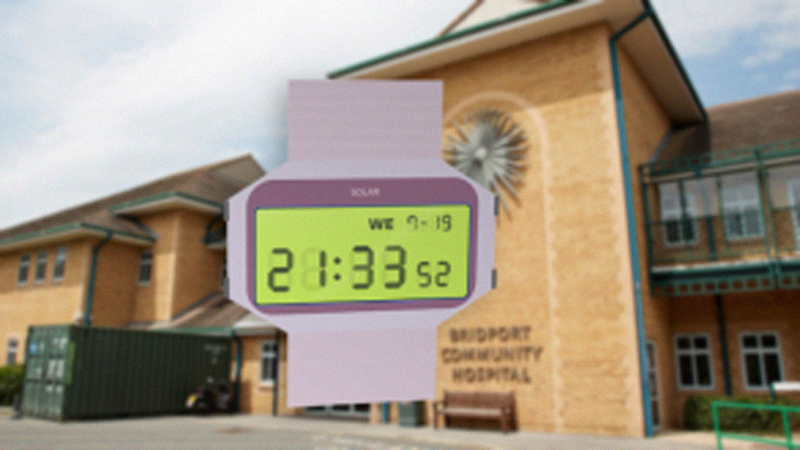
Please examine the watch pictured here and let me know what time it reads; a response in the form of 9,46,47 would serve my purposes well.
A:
21,33,52
